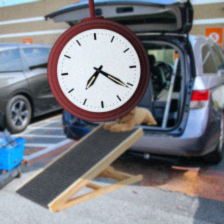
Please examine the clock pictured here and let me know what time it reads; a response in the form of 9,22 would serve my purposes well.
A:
7,21
